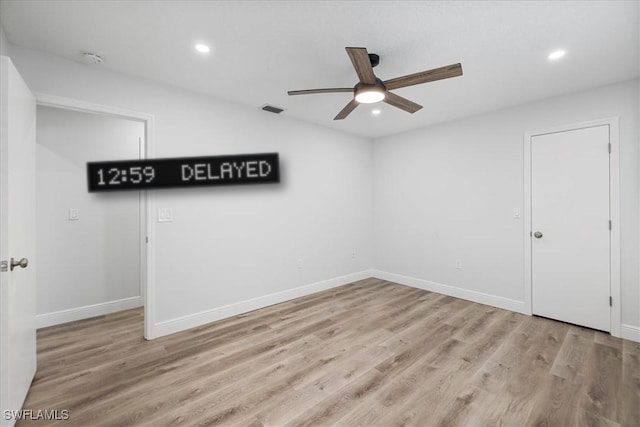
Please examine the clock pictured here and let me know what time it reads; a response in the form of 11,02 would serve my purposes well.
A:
12,59
